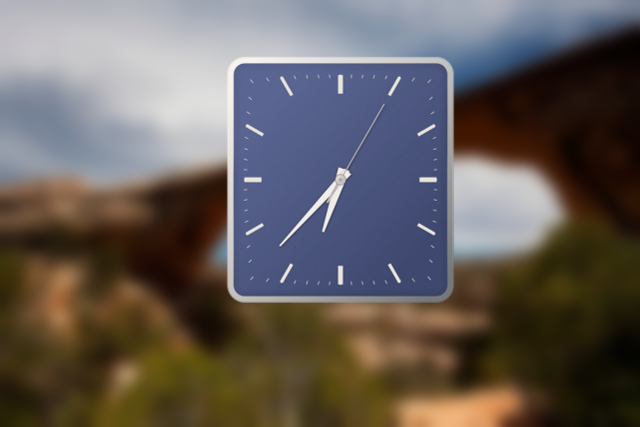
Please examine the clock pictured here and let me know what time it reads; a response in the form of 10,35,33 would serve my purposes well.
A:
6,37,05
